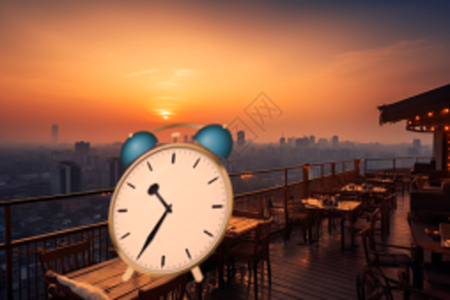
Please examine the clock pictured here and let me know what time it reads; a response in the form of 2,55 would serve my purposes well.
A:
10,35
